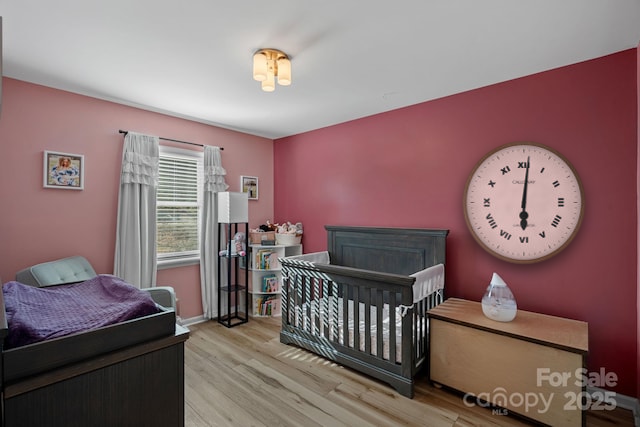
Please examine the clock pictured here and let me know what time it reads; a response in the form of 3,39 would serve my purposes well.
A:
6,01
